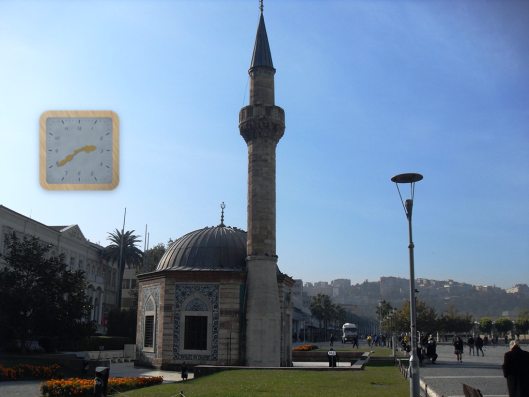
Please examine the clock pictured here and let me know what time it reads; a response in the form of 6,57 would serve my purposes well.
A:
2,39
